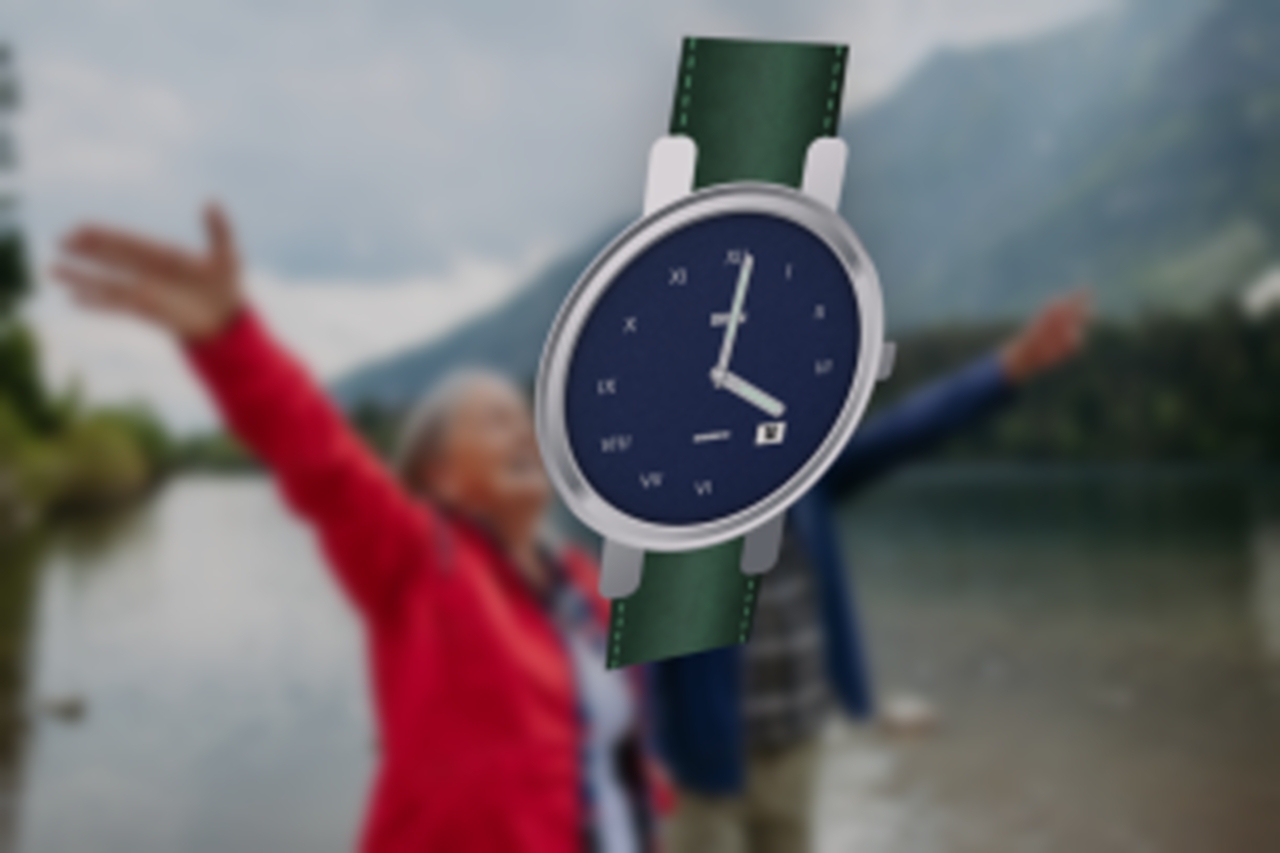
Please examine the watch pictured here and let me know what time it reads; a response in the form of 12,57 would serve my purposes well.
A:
4,01
